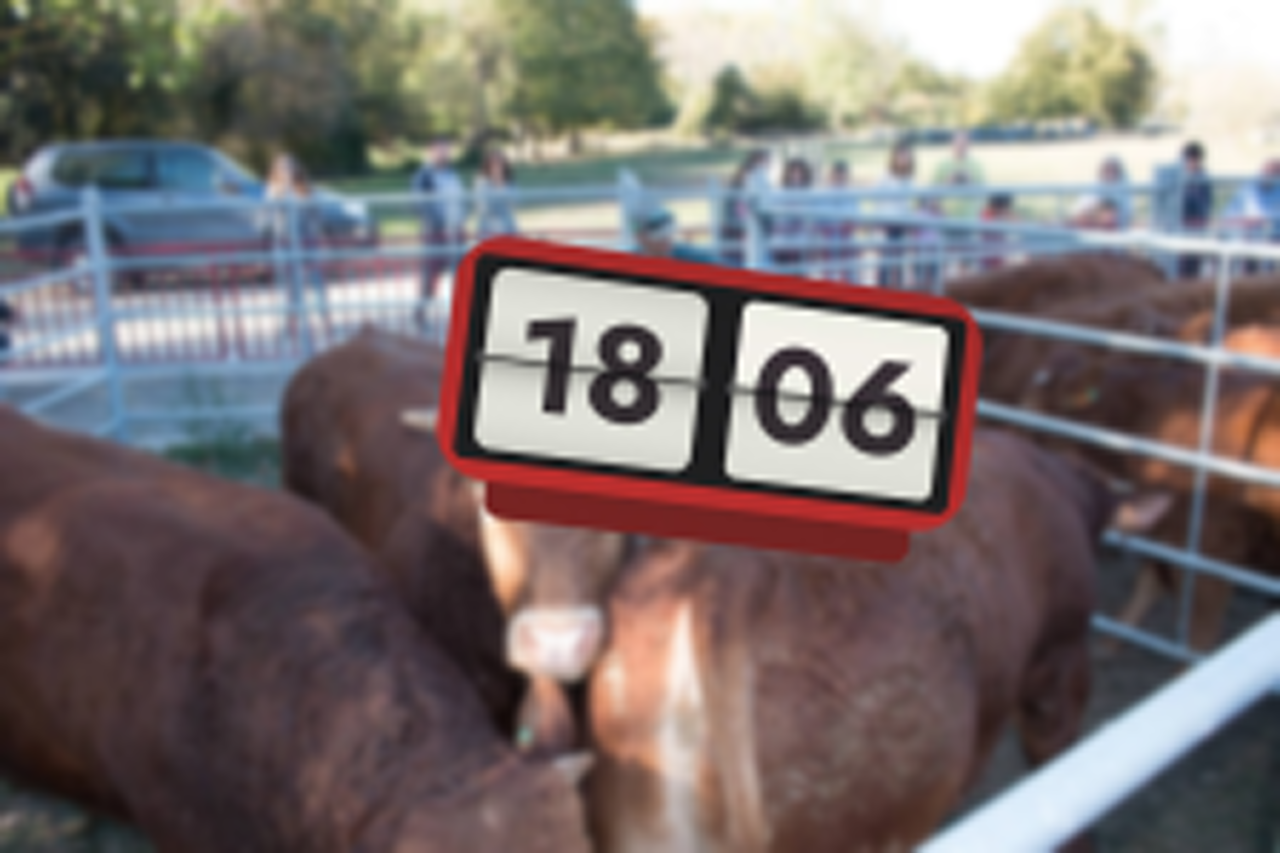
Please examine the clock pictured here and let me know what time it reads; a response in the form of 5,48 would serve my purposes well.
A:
18,06
